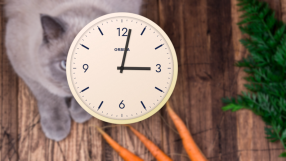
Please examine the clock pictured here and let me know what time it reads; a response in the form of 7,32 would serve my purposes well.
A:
3,02
